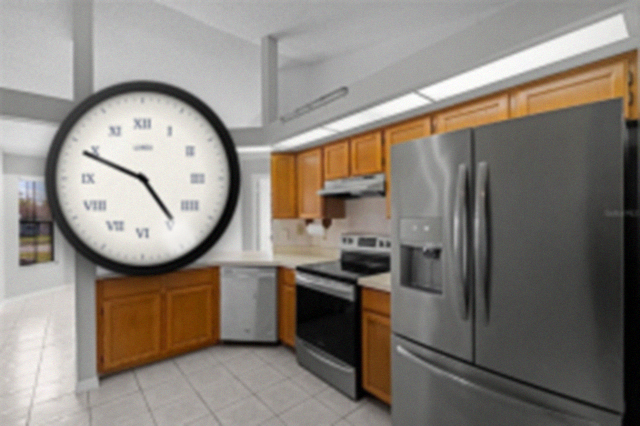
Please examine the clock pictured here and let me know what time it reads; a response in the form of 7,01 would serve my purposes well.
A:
4,49
